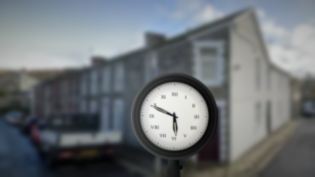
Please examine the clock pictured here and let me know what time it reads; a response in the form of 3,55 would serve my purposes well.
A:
5,49
